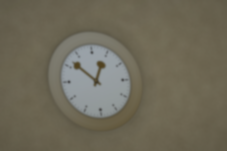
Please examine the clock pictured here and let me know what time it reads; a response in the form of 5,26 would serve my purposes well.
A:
12,52
